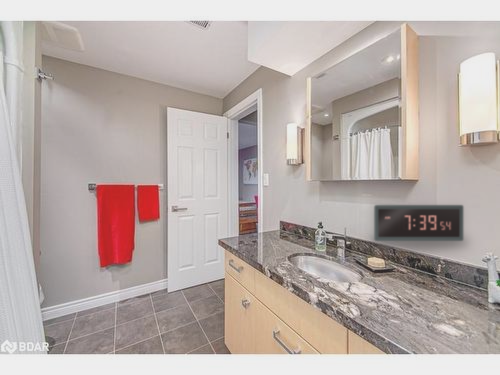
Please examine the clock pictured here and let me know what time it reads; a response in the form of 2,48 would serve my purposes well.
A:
7,39
